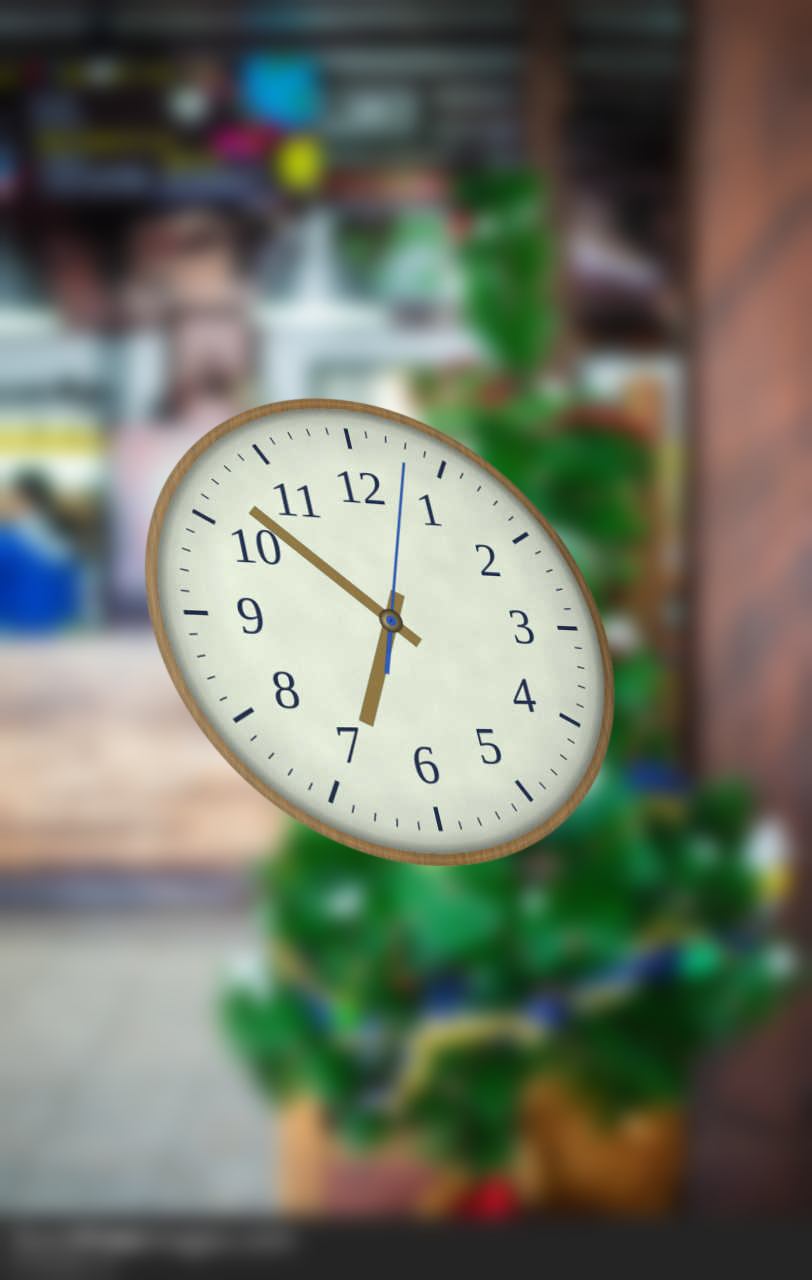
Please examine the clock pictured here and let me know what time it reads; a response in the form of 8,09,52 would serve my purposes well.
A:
6,52,03
